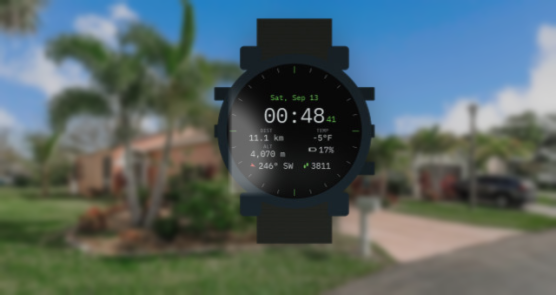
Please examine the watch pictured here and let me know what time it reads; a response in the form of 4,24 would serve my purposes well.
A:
0,48
